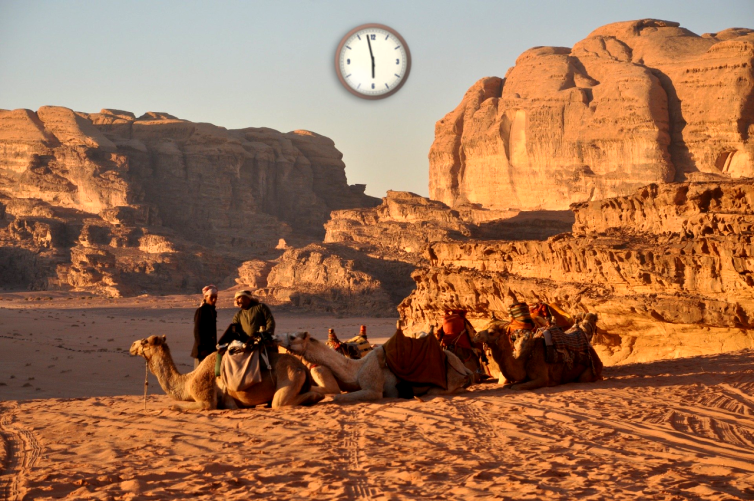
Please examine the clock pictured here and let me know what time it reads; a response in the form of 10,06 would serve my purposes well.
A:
5,58
